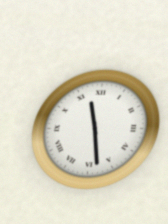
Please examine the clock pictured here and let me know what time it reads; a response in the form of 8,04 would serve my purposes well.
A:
11,28
